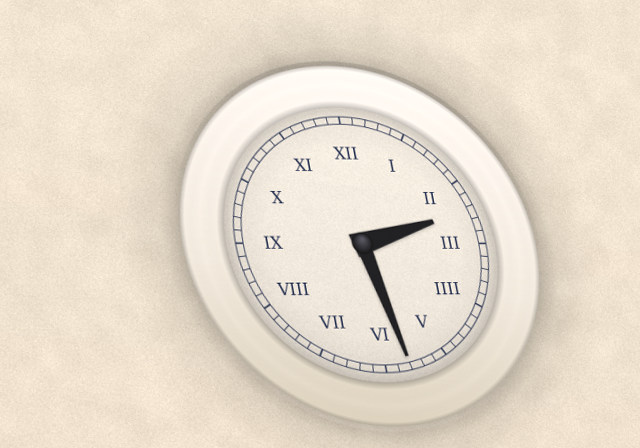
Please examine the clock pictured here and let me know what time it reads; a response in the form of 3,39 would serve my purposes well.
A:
2,28
